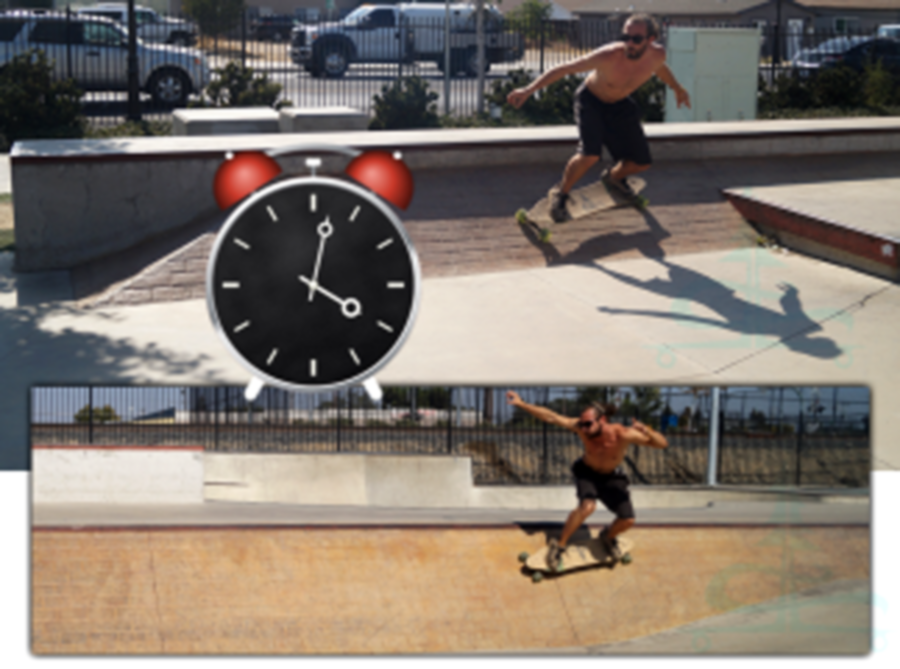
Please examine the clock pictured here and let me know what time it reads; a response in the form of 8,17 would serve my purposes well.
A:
4,02
